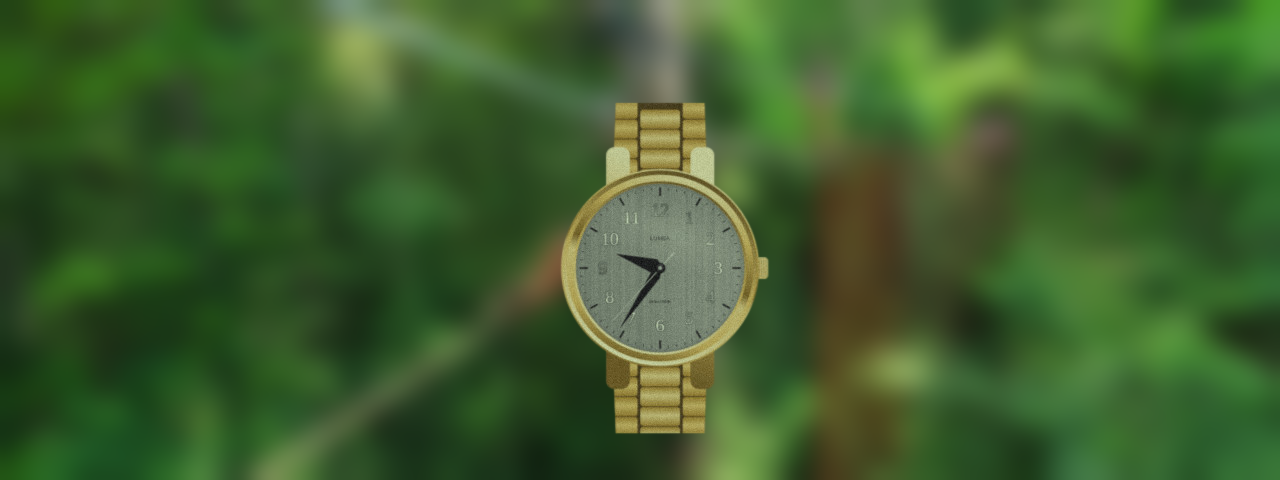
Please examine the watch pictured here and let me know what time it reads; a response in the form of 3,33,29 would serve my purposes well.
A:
9,35,37
